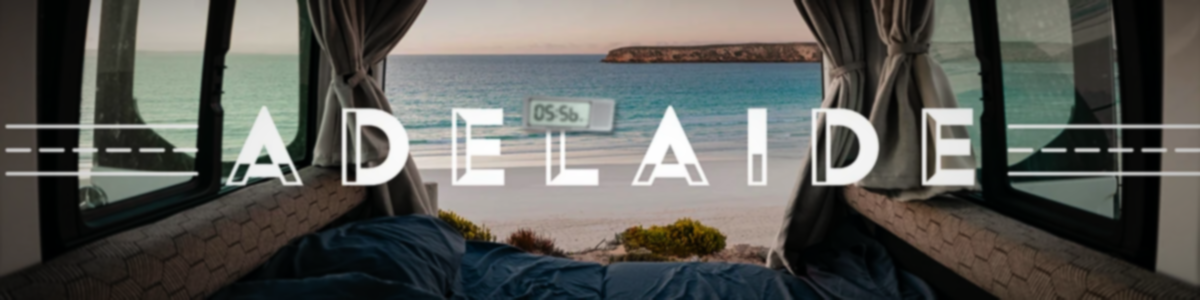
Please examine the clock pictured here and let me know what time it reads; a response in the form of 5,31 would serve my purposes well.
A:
5,56
